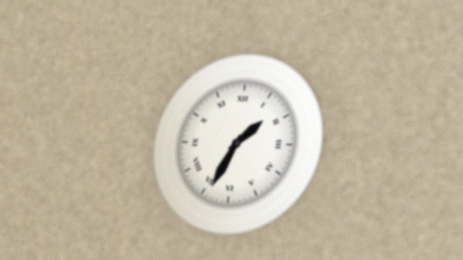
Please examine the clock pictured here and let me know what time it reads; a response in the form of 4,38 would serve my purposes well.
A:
1,34
